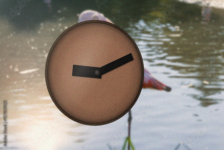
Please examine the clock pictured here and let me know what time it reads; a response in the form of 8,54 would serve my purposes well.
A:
9,11
